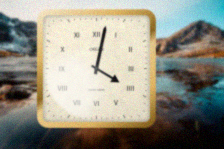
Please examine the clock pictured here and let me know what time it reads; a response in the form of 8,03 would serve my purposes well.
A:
4,02
